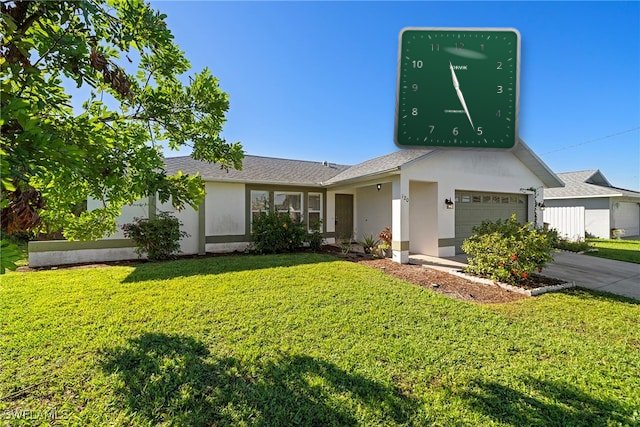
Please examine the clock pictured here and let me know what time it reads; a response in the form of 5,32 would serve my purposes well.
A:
11,26
